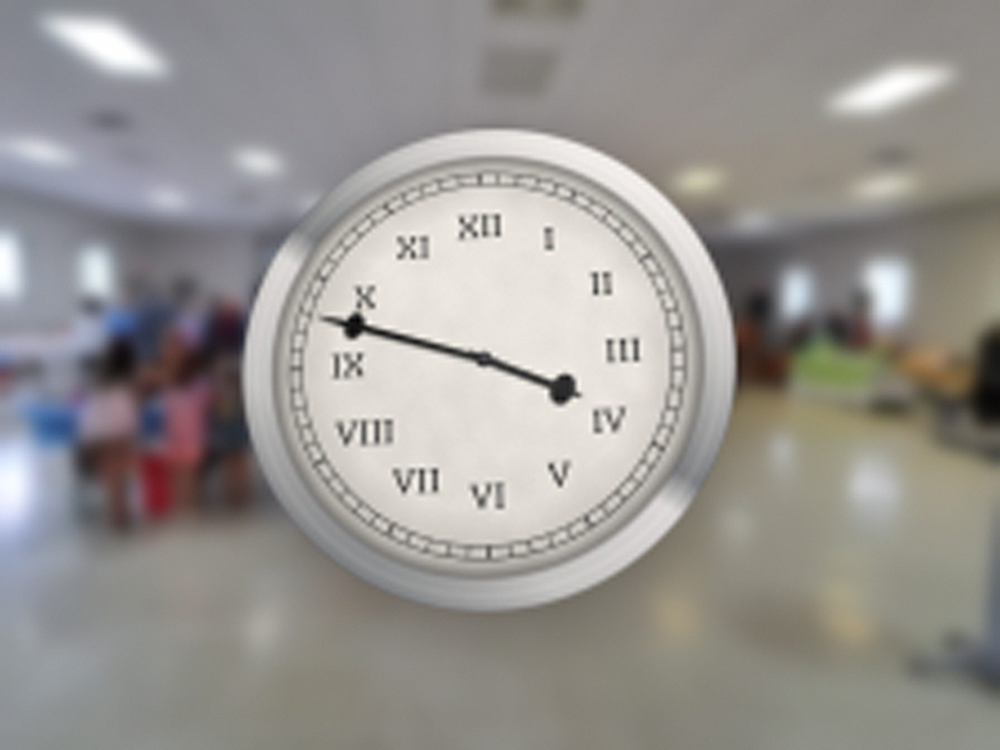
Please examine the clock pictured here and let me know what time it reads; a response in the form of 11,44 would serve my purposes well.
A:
3,48
